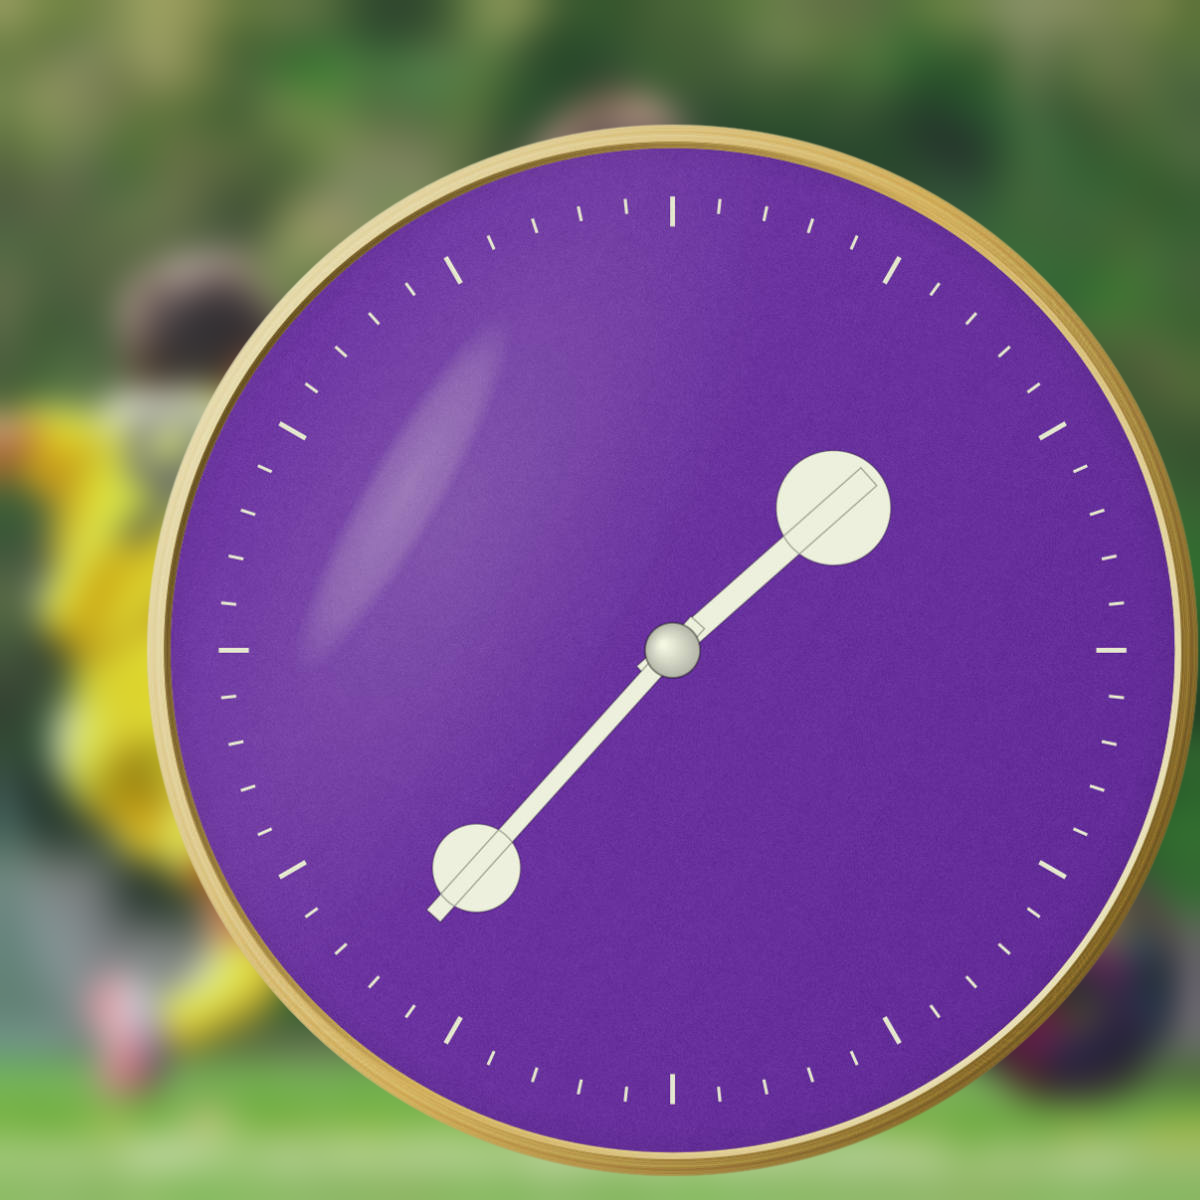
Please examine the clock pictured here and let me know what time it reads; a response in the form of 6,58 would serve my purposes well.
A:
1,37
